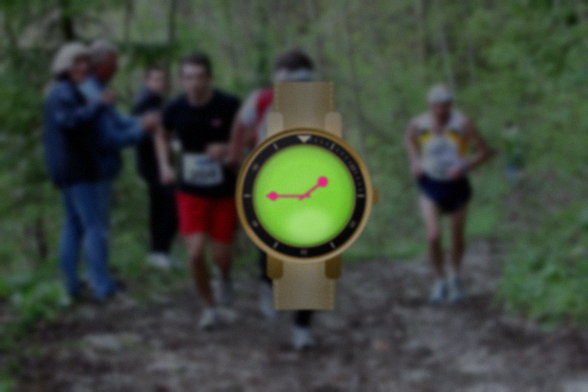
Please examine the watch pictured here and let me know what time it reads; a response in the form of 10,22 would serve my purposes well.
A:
1,45
